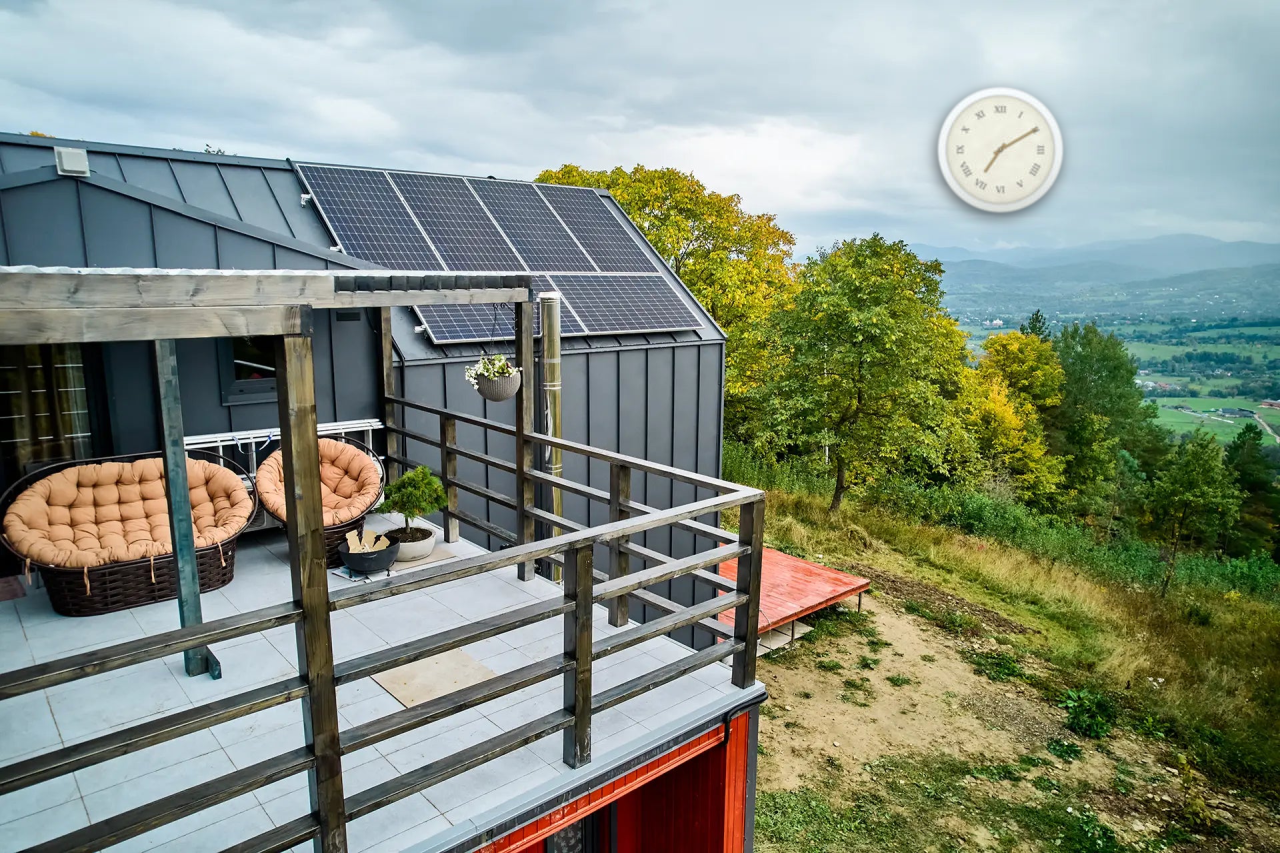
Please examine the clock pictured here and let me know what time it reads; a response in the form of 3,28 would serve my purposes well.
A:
7,10
